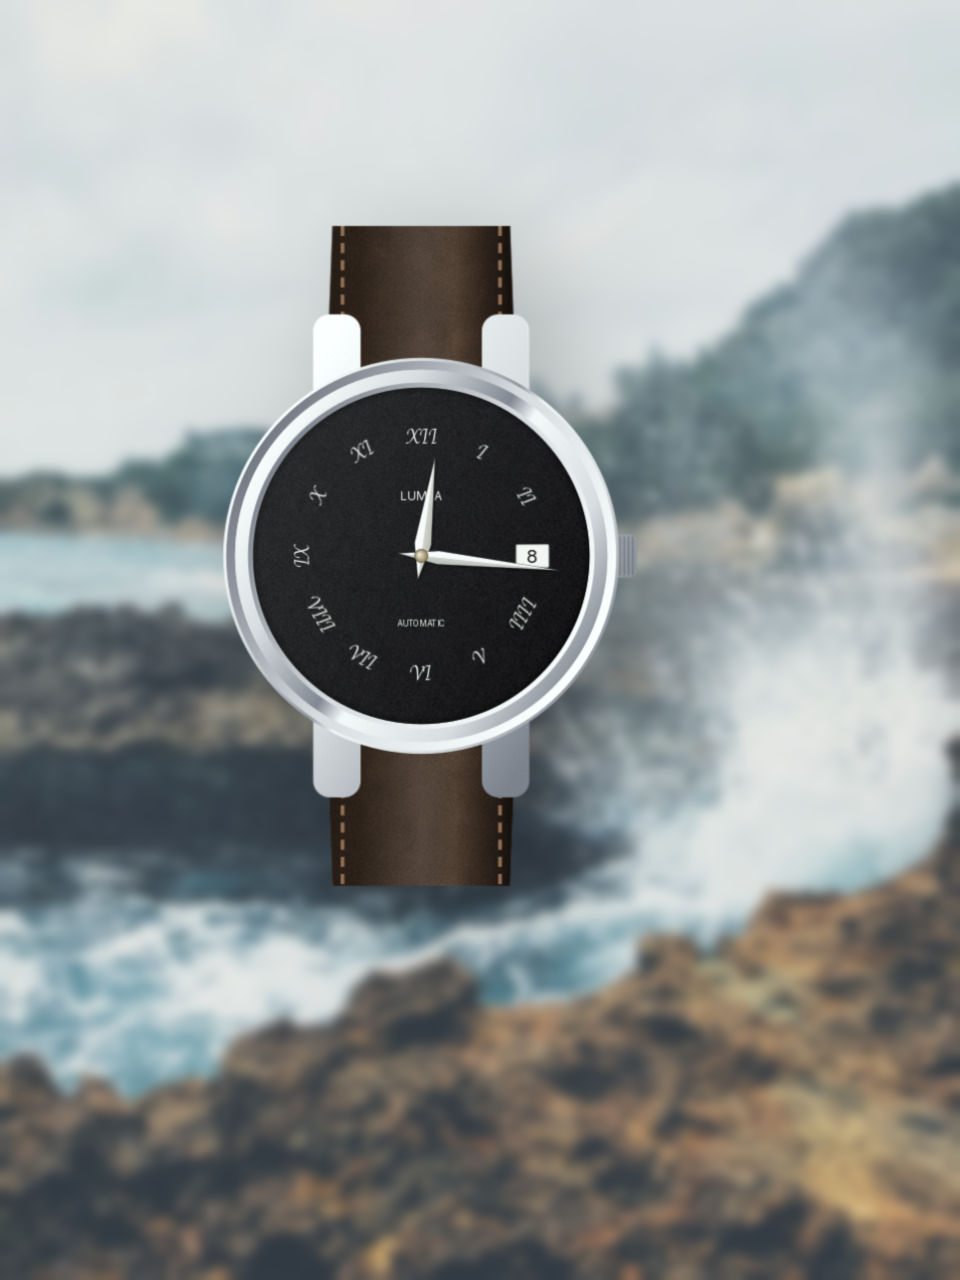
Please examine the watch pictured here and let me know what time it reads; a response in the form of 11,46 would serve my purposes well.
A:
12,16
